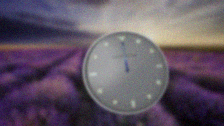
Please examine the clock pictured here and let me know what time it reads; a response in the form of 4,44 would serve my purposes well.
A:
12,00
